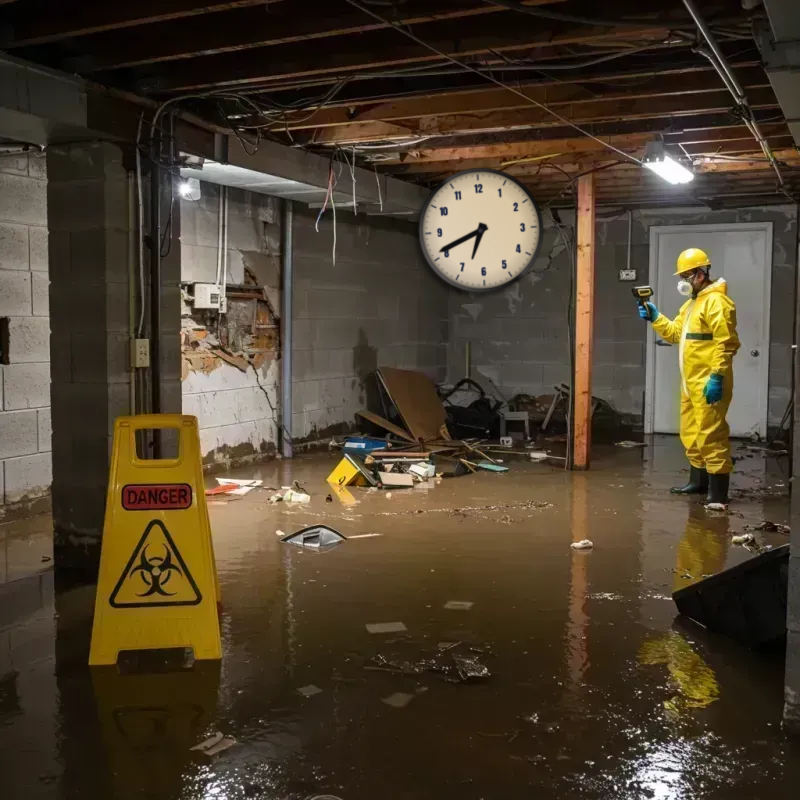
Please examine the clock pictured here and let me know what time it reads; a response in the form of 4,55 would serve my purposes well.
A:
6,41
